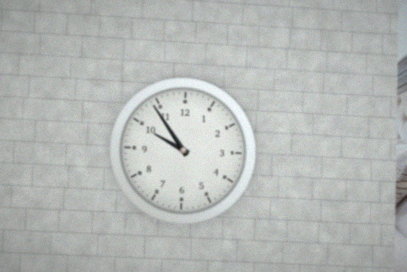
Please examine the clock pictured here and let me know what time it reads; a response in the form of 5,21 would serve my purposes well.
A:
9,54
